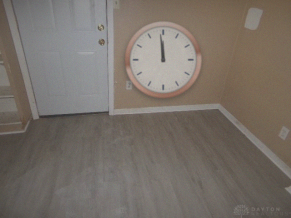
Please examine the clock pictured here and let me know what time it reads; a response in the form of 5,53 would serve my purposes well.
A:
11,59
